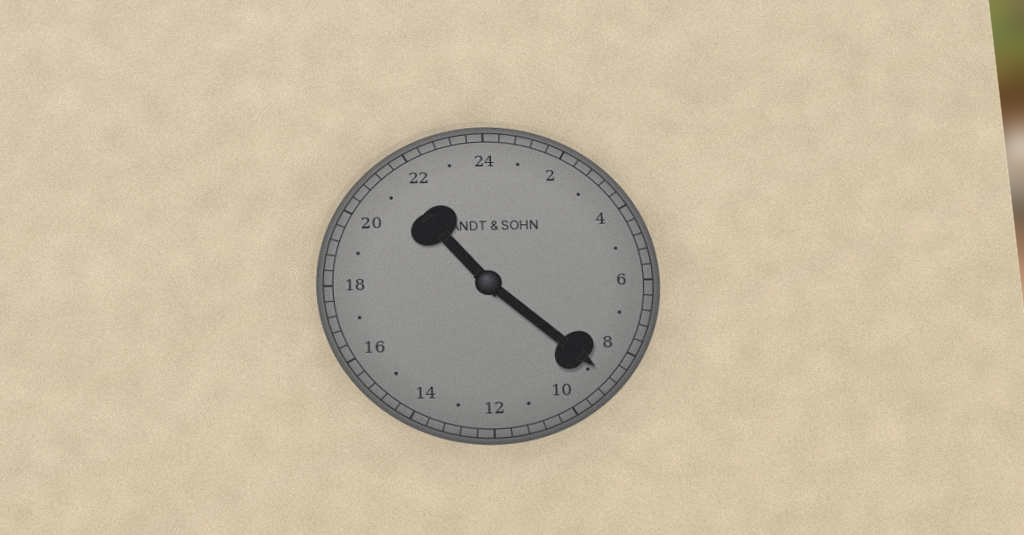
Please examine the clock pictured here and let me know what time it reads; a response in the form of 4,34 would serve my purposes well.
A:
21,22
